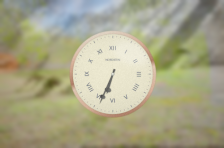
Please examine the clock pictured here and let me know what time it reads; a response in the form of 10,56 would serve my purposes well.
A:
6,34
